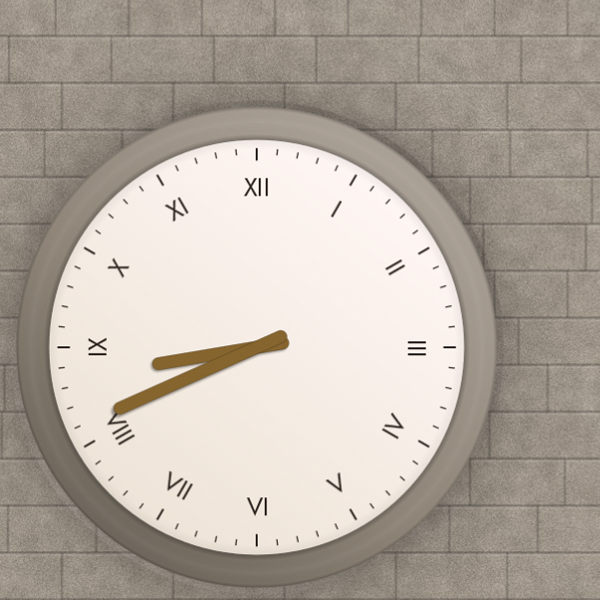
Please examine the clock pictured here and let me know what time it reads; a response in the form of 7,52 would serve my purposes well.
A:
8,41
